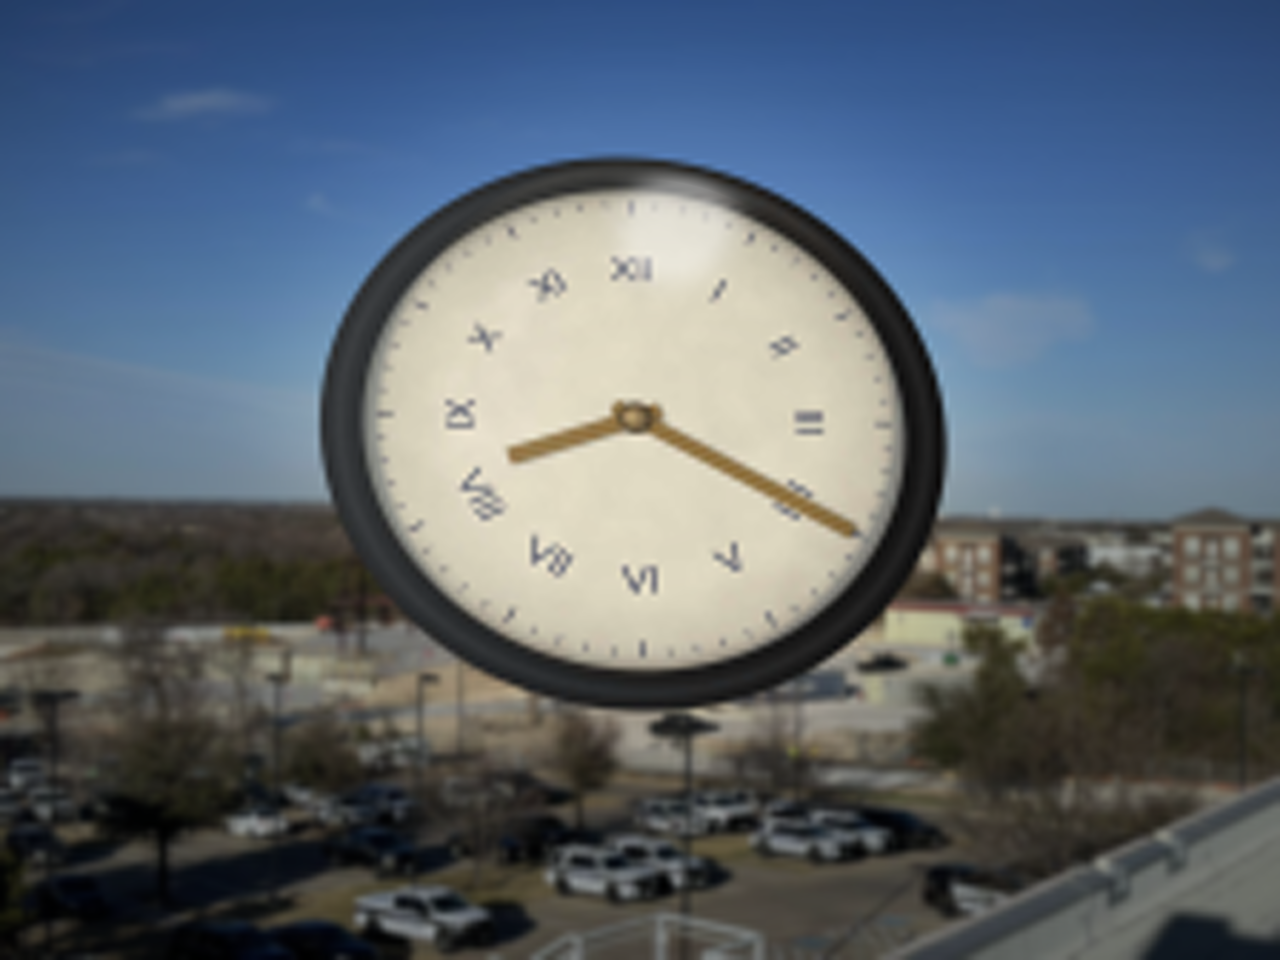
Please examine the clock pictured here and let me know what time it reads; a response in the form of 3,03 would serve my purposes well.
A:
8,20
